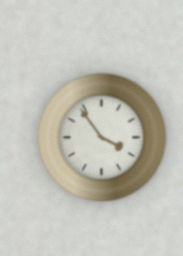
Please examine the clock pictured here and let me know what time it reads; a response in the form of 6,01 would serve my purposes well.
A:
3,54
